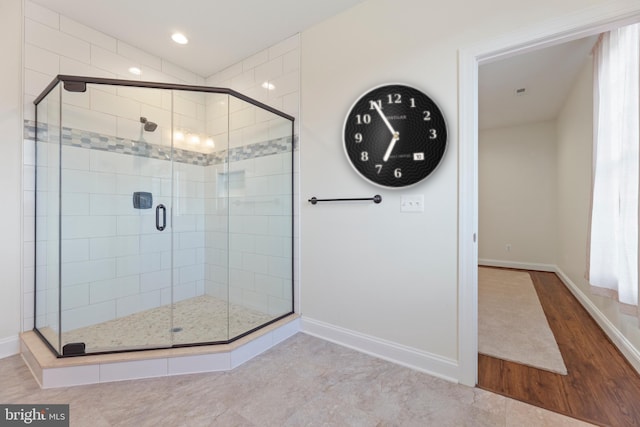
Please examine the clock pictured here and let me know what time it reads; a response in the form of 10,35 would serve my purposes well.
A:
6,55
